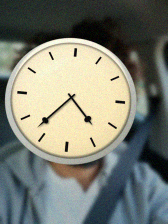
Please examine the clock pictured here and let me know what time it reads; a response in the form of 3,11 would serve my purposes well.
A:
4,37
